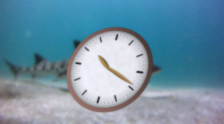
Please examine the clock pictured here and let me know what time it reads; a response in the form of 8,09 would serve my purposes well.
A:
10,19
